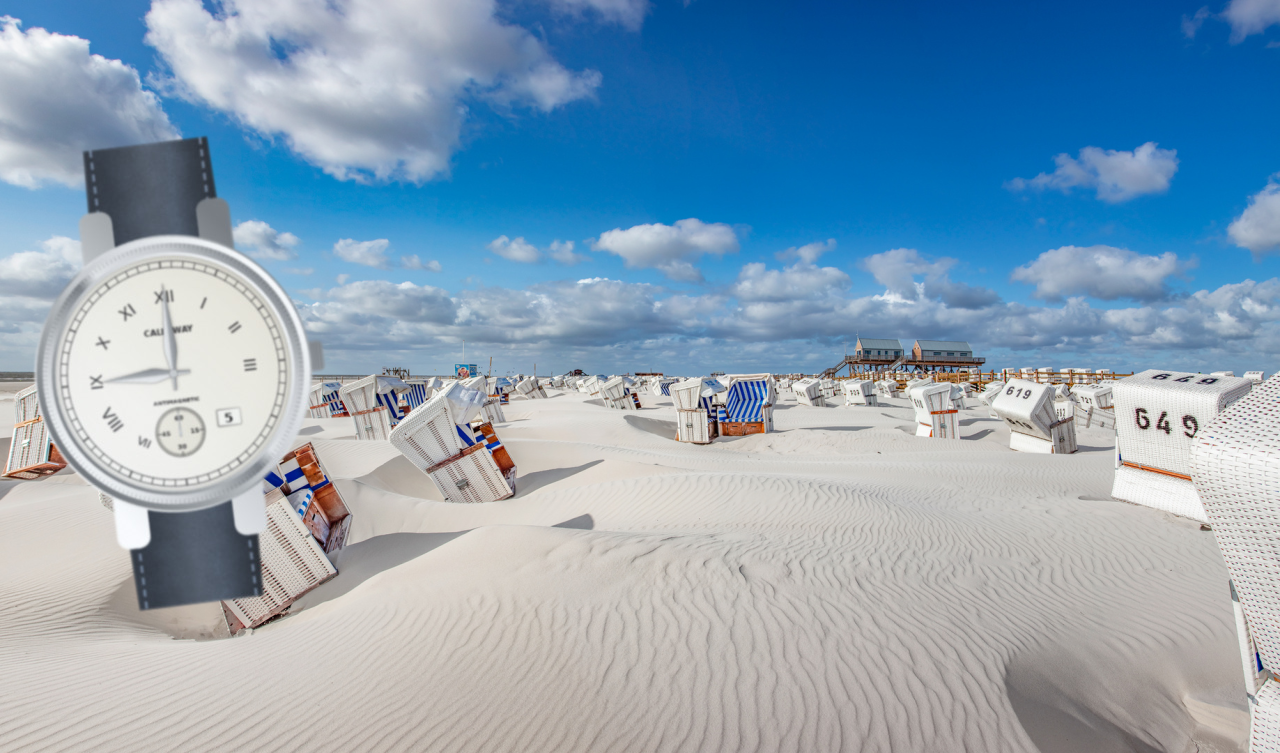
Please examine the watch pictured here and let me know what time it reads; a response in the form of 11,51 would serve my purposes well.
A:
9,00
